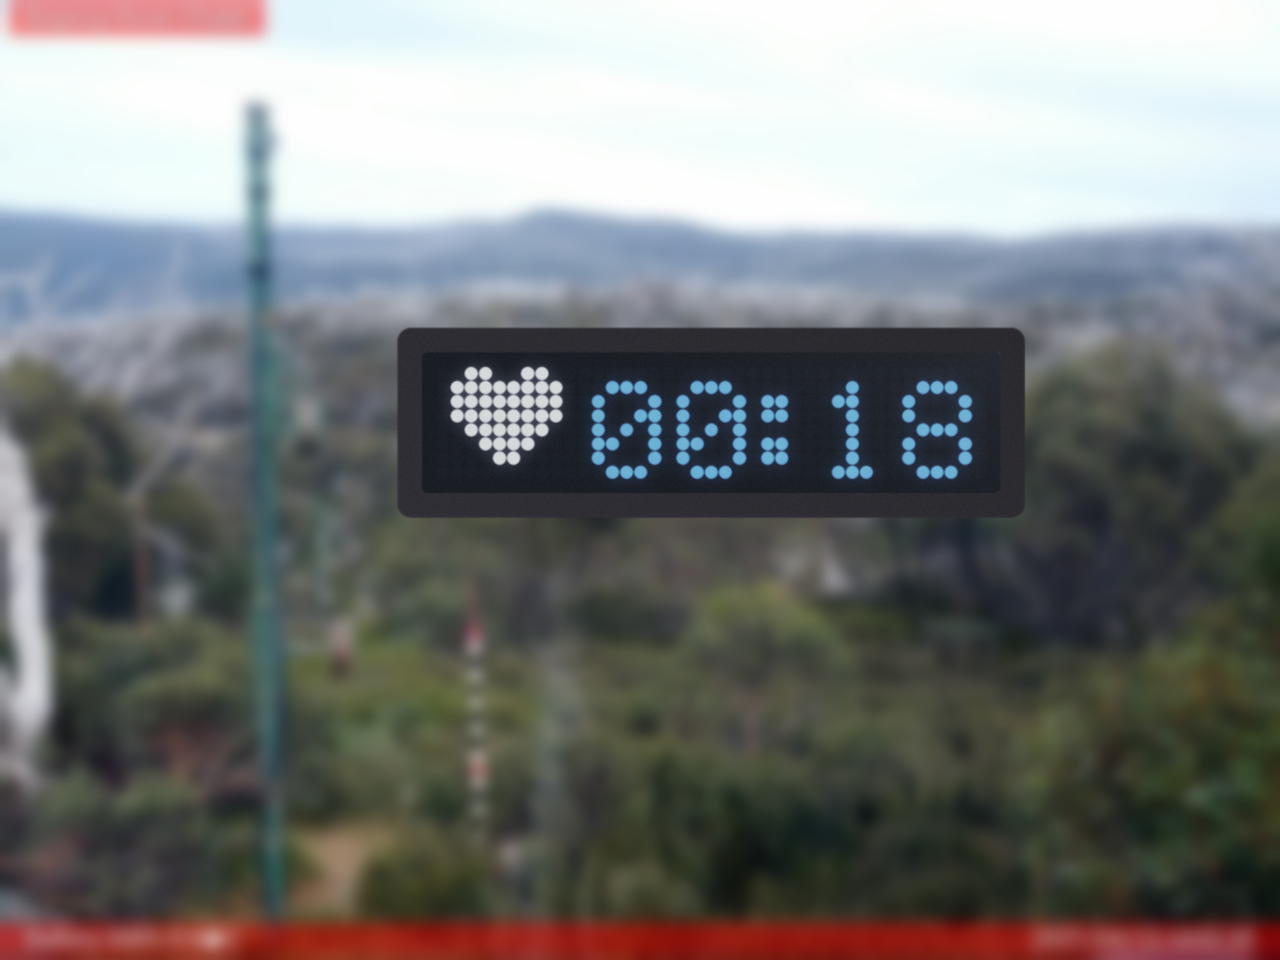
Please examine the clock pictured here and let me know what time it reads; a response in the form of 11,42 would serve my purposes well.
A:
0,18
